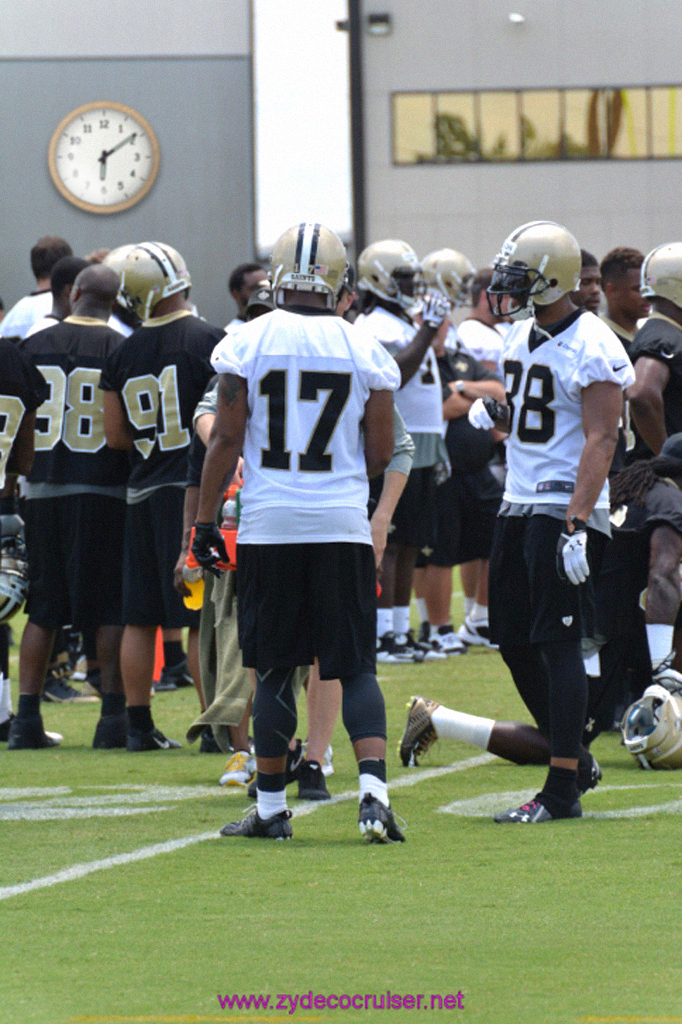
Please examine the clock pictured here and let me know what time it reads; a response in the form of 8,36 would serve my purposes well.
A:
6,09
